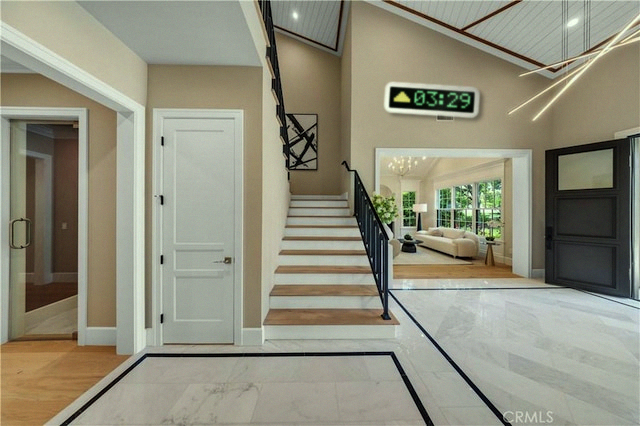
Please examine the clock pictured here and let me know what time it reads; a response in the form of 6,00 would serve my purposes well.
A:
3,29
